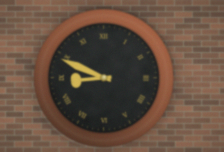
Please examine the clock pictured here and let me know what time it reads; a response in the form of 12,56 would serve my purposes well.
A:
8,49
